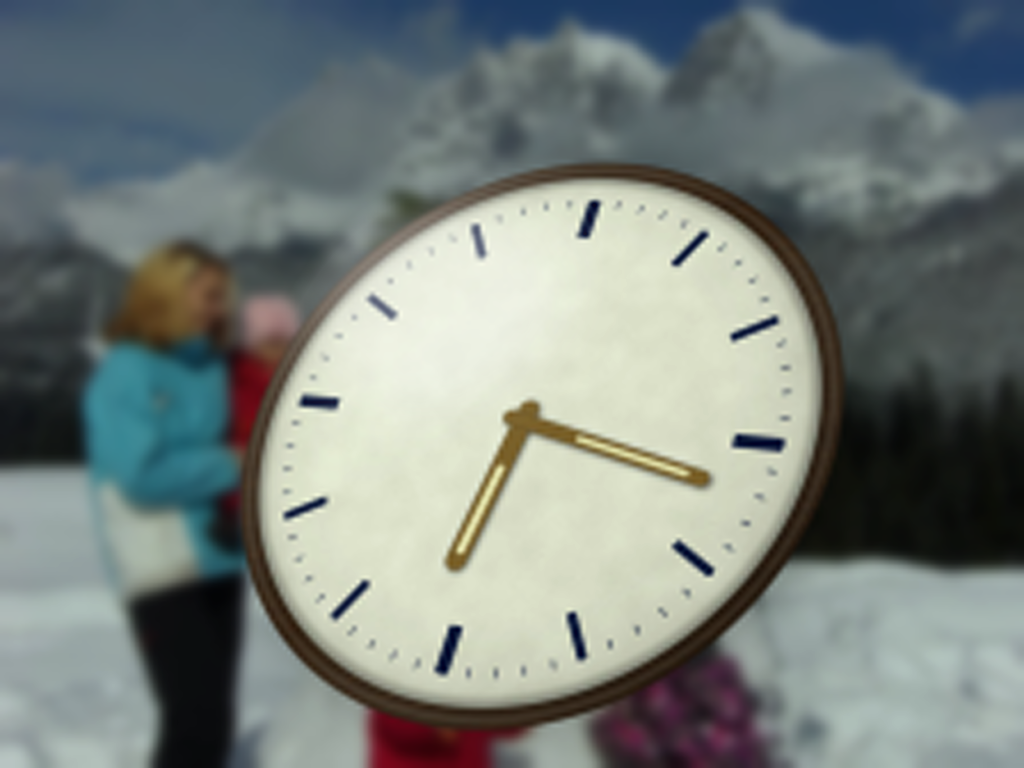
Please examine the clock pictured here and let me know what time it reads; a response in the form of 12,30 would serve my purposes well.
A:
6,17
